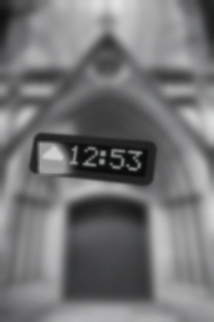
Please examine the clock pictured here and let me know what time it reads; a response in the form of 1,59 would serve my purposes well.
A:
12,53
